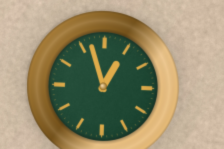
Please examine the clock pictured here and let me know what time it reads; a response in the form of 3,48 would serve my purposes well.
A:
12,57
